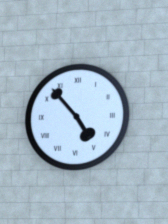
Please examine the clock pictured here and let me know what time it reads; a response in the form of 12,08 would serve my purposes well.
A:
4,53
